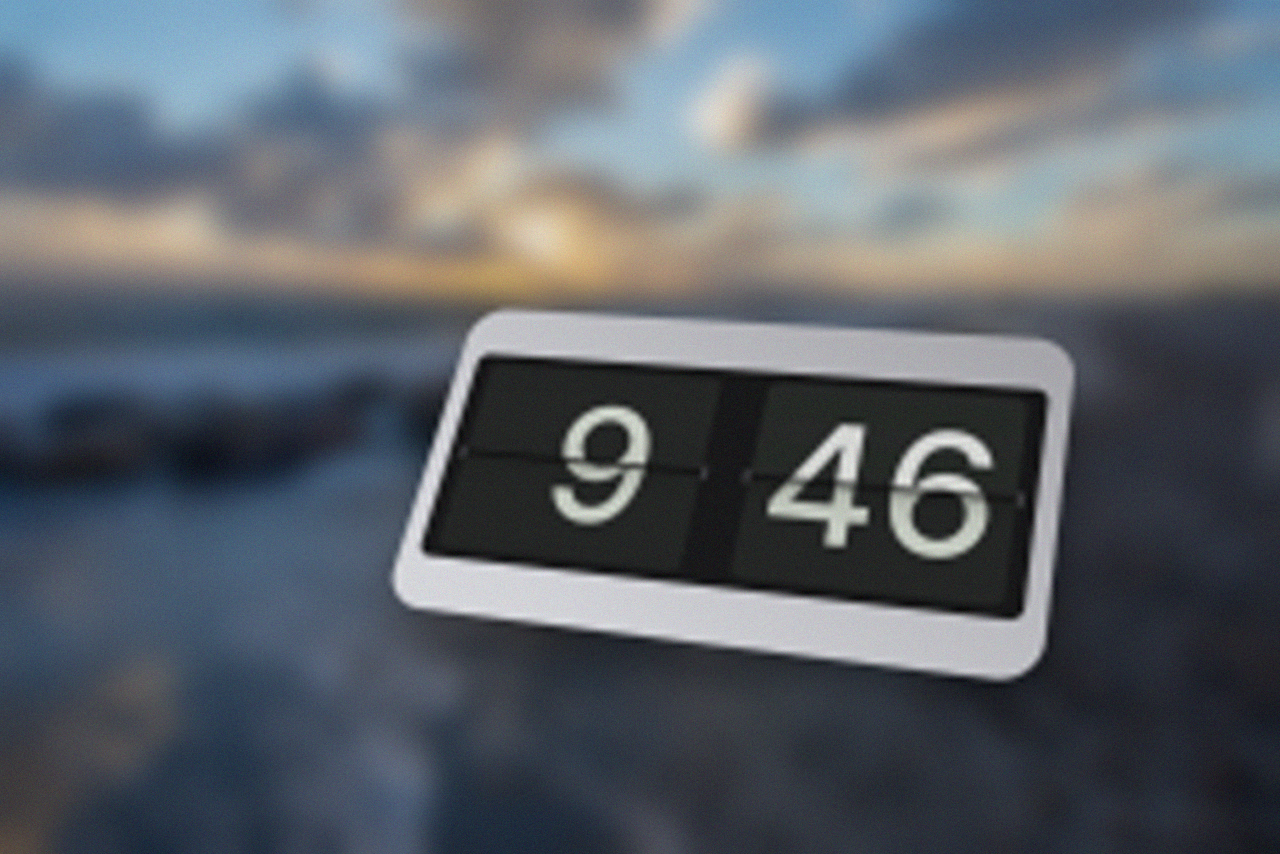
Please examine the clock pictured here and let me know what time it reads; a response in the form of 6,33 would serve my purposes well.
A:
9,46
